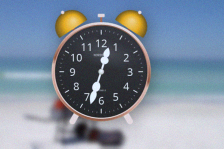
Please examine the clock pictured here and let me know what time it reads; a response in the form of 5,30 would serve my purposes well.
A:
12,33
